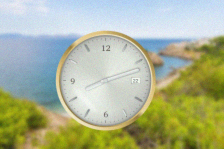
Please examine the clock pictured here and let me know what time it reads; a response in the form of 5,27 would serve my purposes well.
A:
8,12
